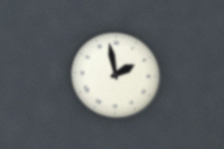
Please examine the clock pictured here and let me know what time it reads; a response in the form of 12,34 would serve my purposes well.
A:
1,58
